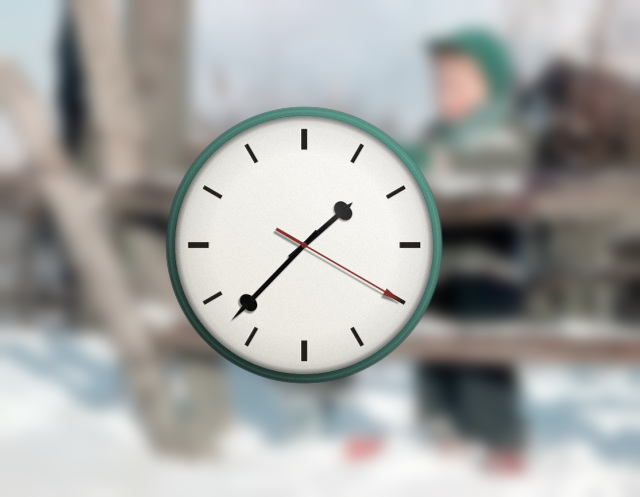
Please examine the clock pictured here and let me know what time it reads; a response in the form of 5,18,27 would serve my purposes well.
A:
1,37,20
